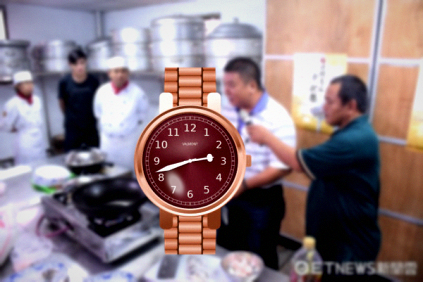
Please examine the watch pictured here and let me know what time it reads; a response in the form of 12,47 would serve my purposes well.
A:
2,42
